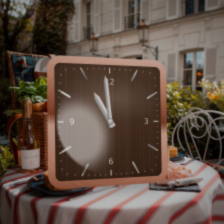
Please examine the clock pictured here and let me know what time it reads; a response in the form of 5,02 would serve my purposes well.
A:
10,59
